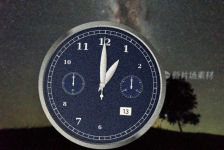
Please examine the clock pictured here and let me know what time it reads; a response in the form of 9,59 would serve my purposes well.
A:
1,00
